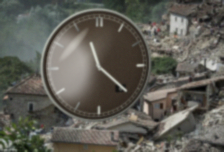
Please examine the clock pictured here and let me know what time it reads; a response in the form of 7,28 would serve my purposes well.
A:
11,22
